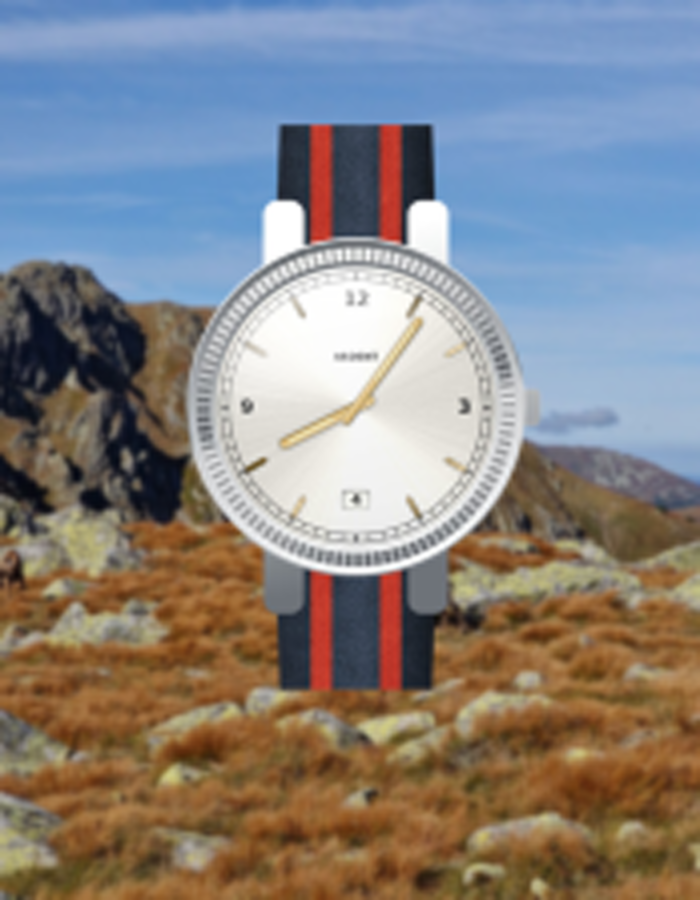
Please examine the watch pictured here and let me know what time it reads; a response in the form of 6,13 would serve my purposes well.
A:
8,06
